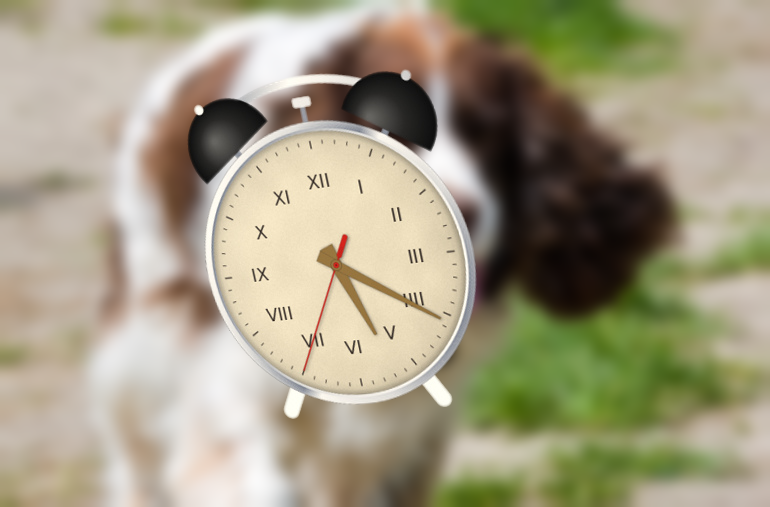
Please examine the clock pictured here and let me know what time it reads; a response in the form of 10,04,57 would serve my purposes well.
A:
5,20,35
